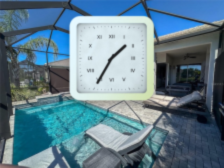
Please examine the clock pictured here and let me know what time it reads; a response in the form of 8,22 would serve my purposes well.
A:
1,35
